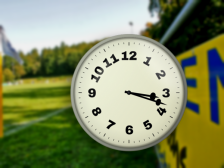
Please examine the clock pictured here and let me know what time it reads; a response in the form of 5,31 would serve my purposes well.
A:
3,18
